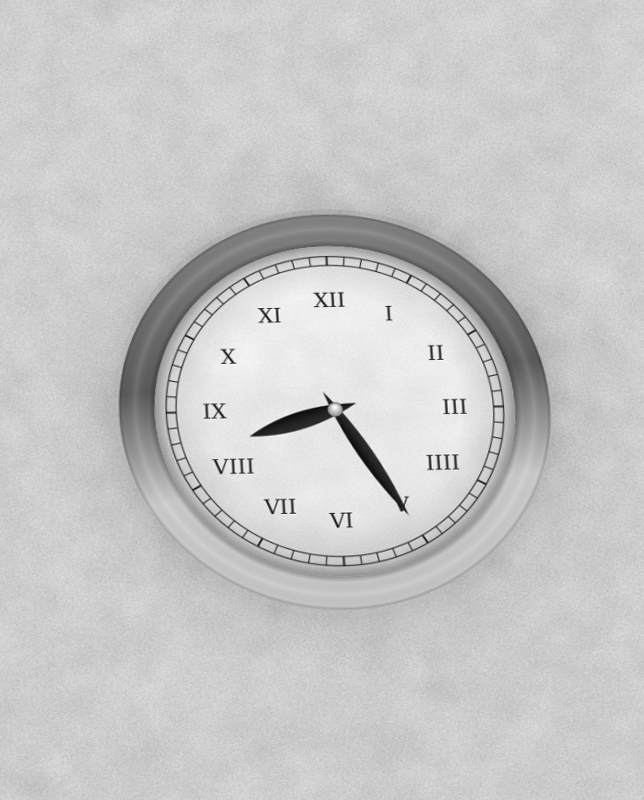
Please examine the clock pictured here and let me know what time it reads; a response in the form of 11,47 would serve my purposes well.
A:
8,25
